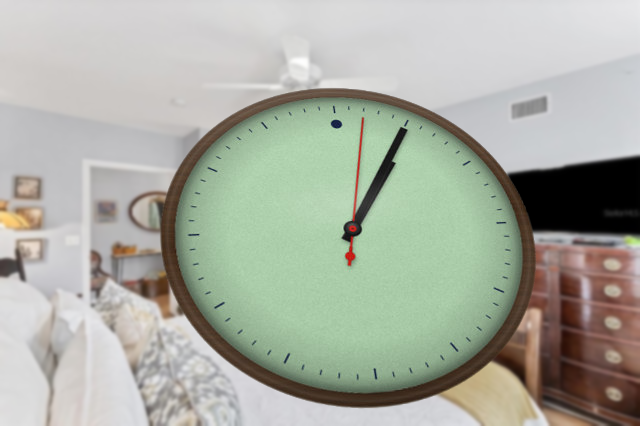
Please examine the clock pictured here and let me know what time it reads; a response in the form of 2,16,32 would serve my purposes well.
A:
1,05,02
